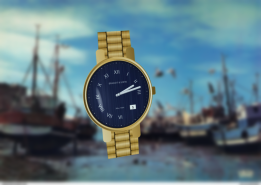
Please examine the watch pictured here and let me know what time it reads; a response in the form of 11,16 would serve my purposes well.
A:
2,13
